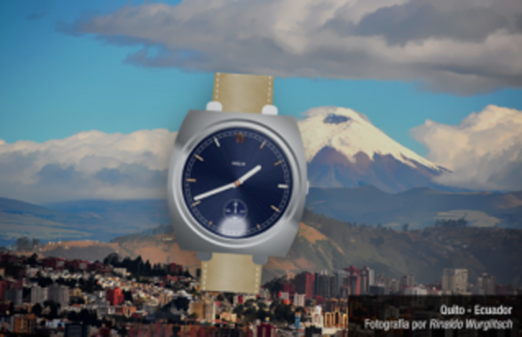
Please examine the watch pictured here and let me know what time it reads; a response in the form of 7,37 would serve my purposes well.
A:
1,41
